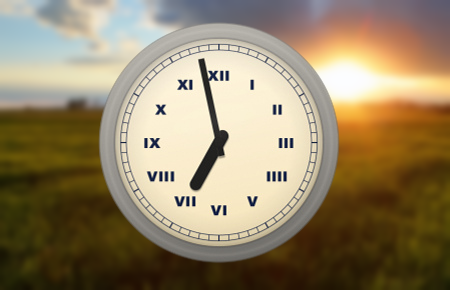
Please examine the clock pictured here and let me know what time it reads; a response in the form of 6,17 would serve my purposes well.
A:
6,58
